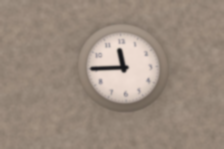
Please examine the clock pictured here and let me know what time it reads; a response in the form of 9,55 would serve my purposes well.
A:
11,45
